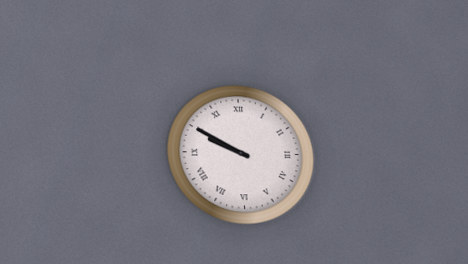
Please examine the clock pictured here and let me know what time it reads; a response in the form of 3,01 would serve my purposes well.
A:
9,50
